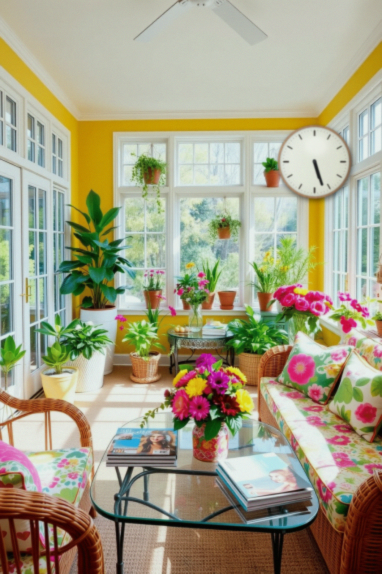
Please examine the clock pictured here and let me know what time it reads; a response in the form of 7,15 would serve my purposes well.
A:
5,27
